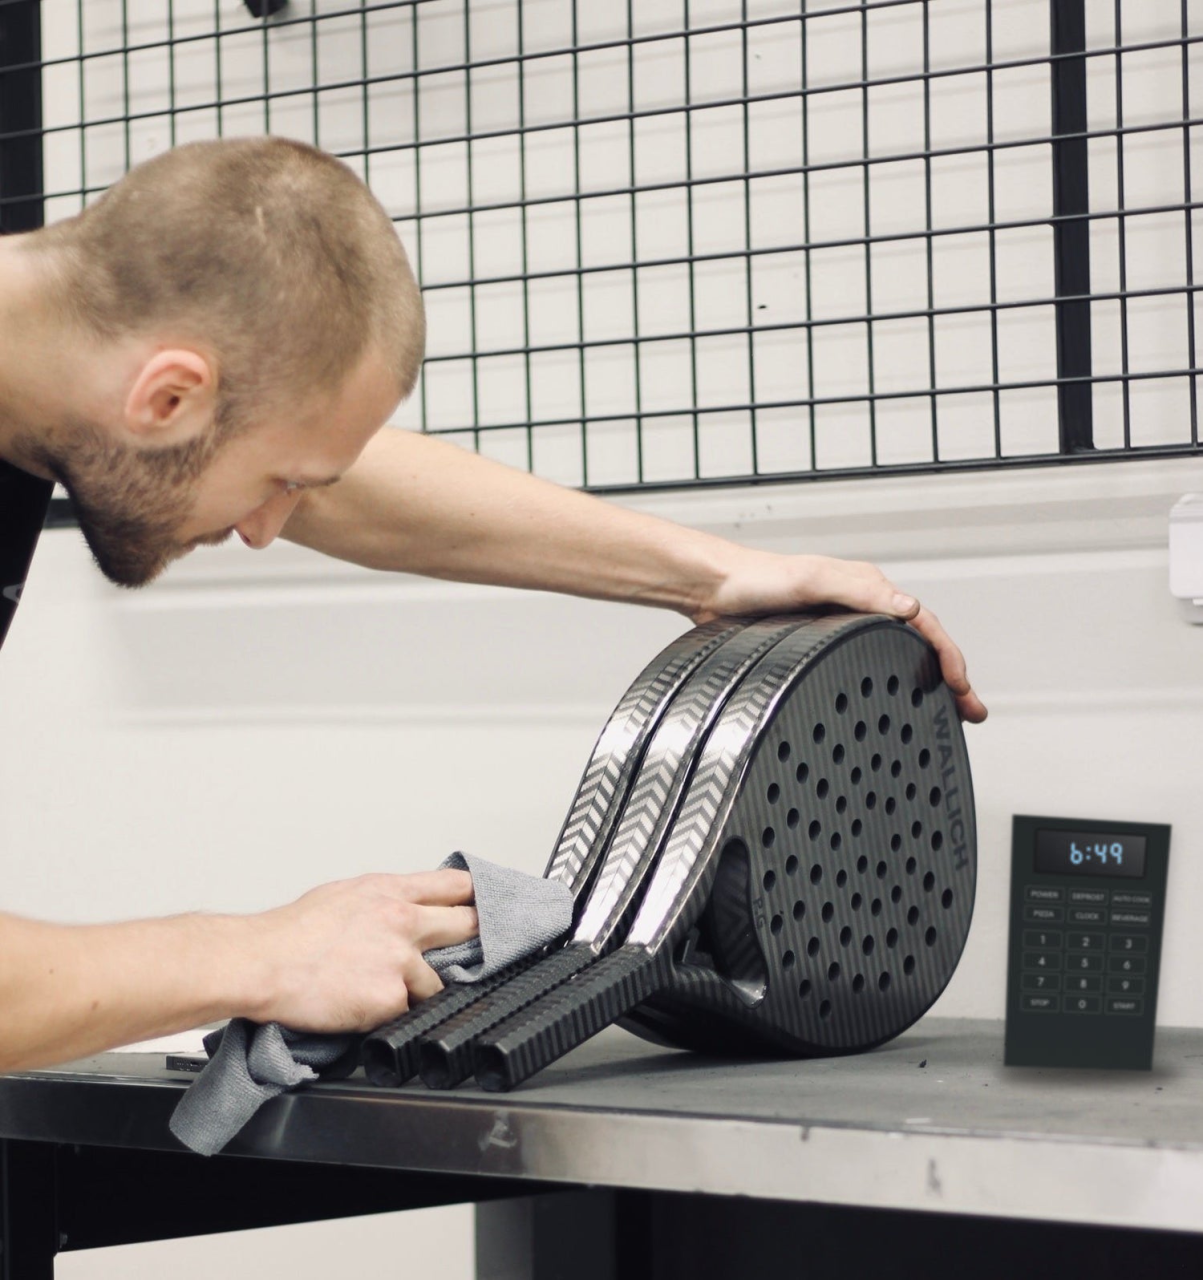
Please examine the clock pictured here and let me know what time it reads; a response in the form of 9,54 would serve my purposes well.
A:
6,49
